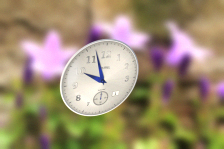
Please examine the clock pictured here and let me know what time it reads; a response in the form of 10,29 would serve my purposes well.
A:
9,57
